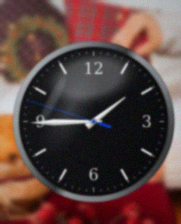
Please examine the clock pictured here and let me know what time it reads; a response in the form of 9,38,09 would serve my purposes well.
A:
1,44,48
